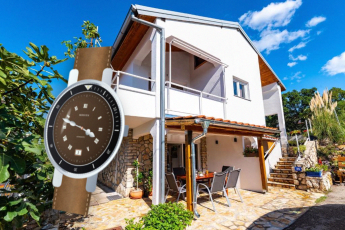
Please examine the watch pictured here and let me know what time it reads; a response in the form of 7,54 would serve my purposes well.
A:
3,48
